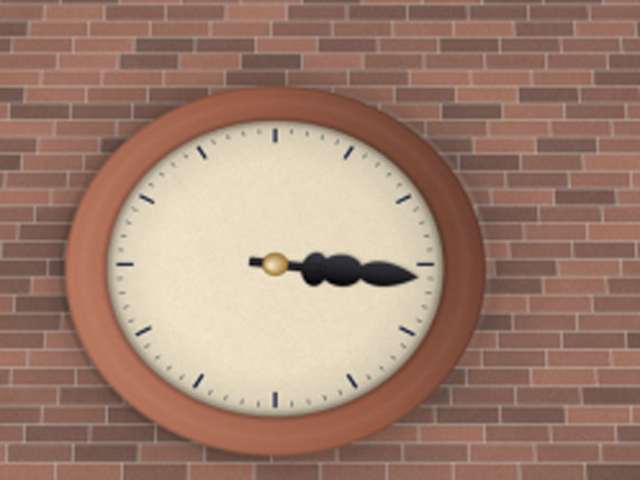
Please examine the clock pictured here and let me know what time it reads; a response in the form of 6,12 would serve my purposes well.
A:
3,16
